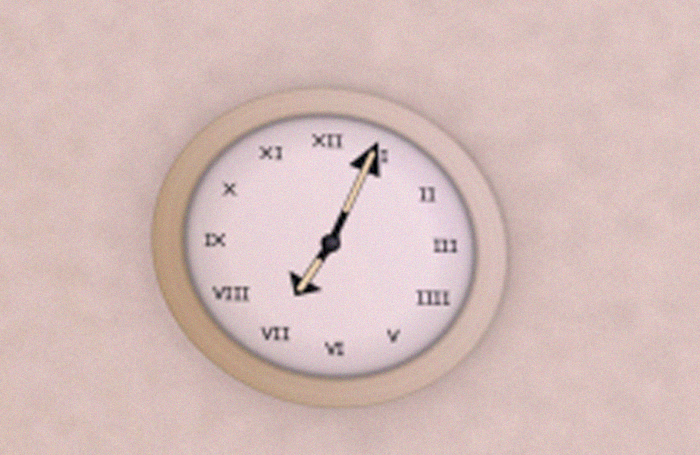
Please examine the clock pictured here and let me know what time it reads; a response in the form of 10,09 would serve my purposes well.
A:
7,04
